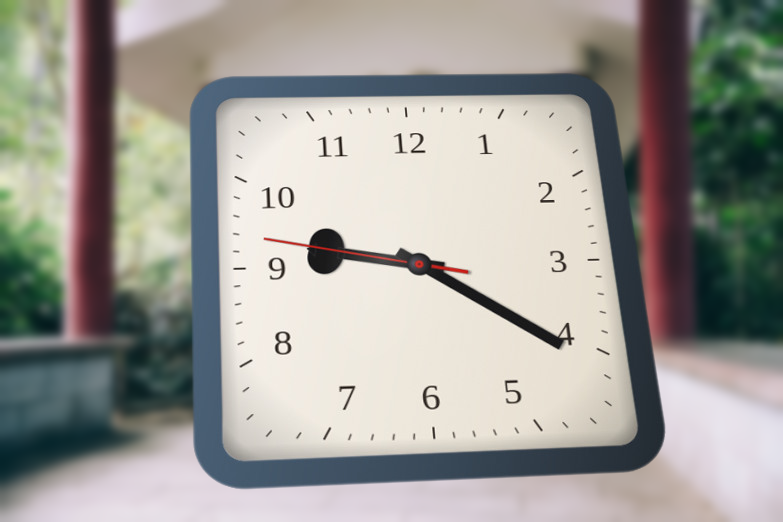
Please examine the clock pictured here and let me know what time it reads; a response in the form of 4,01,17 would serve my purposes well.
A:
9,20,47
